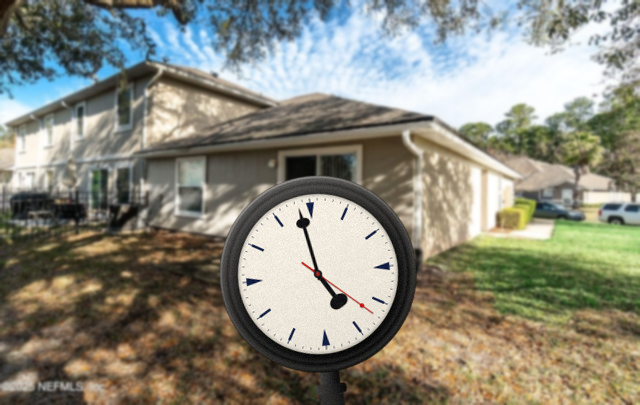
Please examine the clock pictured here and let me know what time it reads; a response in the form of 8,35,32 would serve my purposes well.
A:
4,58,22
